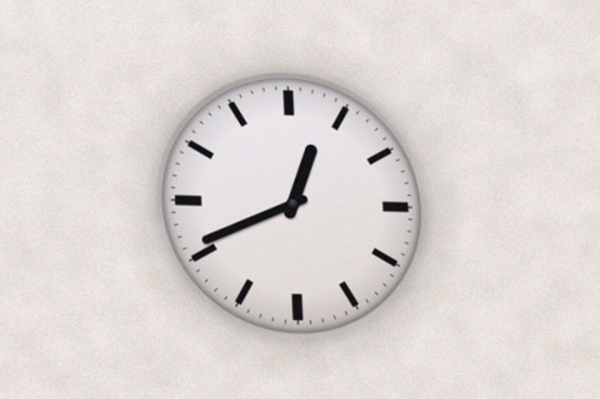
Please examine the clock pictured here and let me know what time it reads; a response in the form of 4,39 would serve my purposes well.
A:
12,41
